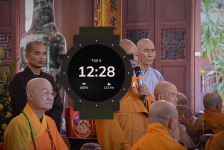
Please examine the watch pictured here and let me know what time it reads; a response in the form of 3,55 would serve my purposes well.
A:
12,28
